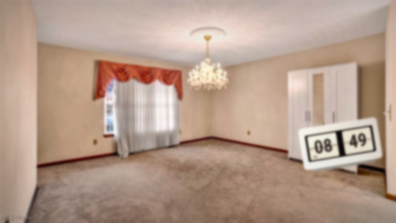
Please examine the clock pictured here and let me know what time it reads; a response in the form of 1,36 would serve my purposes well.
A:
8,49
